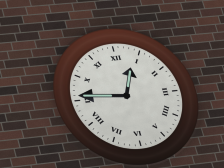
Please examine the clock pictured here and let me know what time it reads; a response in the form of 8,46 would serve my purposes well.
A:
12,46
